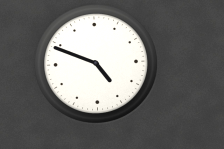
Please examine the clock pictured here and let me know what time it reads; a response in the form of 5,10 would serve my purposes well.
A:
4,49
